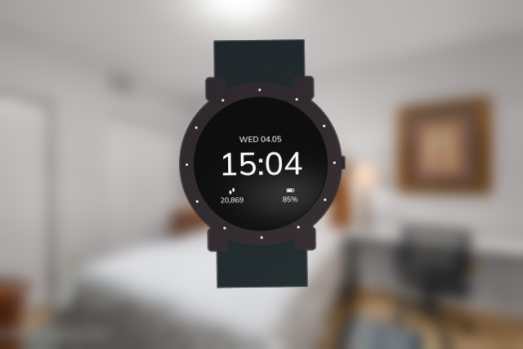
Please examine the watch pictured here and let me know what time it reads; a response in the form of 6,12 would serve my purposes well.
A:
15,04
